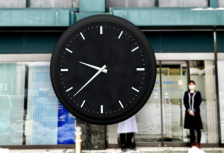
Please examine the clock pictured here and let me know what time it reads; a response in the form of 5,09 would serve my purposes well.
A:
9,38
